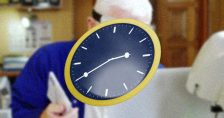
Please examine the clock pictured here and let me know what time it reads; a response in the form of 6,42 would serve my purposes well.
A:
2,40
